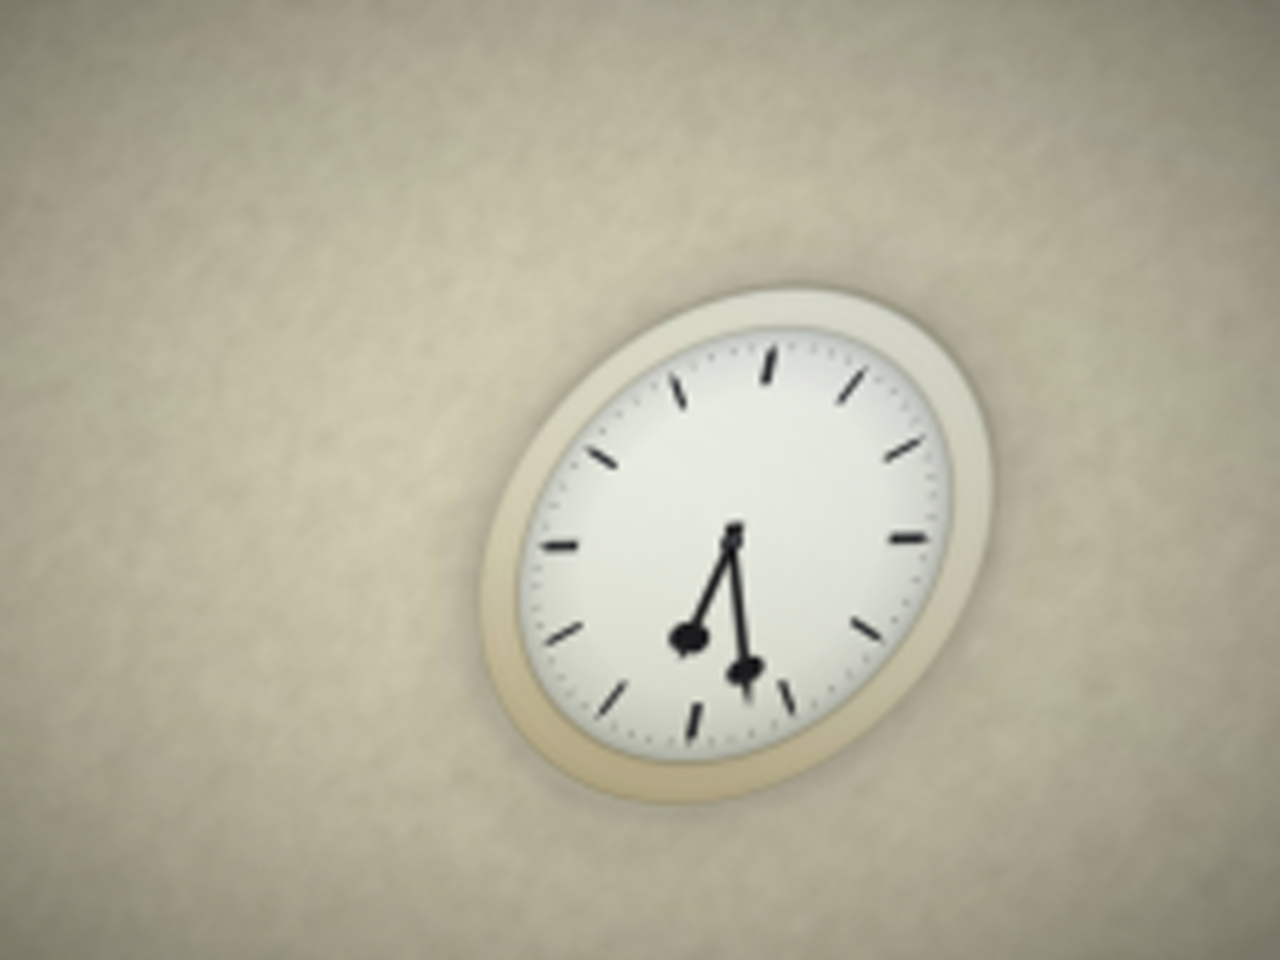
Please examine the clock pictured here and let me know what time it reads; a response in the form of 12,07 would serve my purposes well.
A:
6,27
